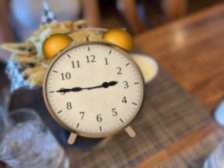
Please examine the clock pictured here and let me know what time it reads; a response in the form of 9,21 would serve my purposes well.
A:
2,45
